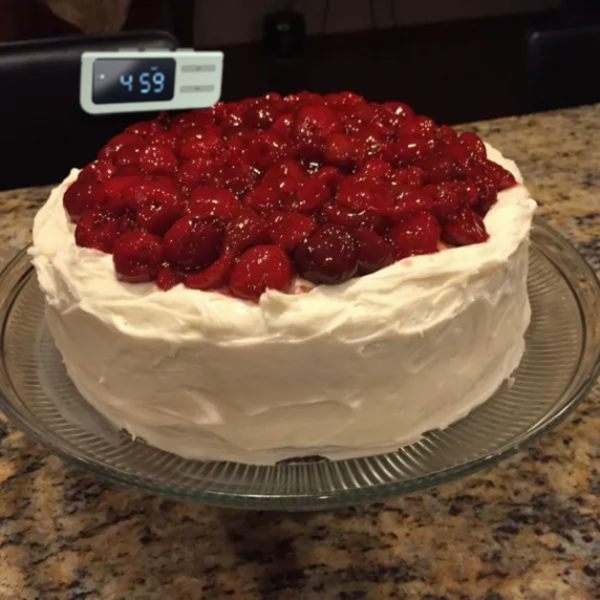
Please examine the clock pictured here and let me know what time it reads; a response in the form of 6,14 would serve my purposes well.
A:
4,59
